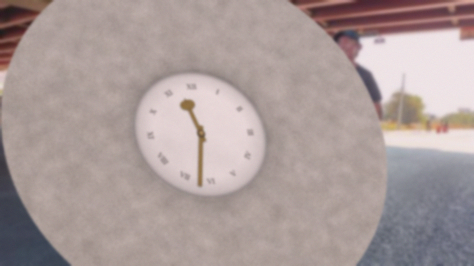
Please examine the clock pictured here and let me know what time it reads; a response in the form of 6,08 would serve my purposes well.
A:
11,32
